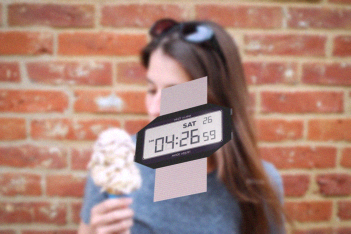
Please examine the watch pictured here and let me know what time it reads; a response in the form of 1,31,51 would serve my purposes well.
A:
4,26,59
